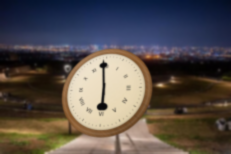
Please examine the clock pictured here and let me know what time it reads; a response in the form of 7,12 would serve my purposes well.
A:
5,59
